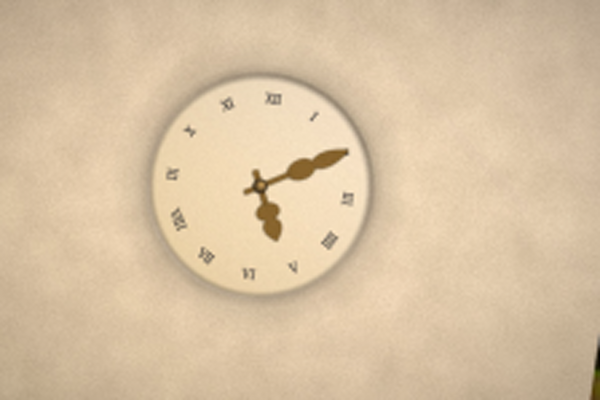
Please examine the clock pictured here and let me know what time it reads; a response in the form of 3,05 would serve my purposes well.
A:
5,10
